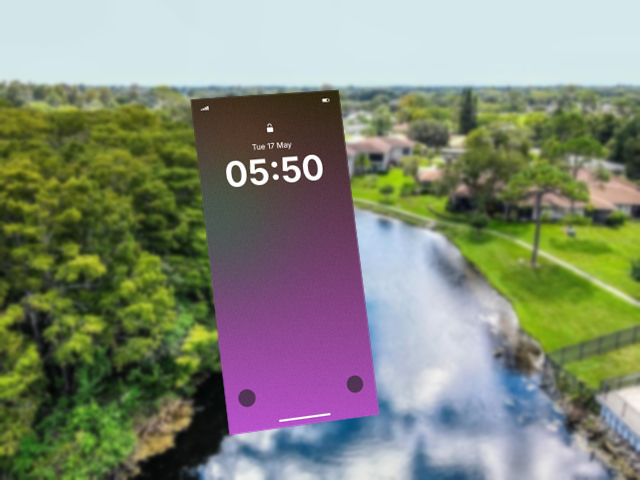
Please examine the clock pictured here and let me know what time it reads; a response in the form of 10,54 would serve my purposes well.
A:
5,50
